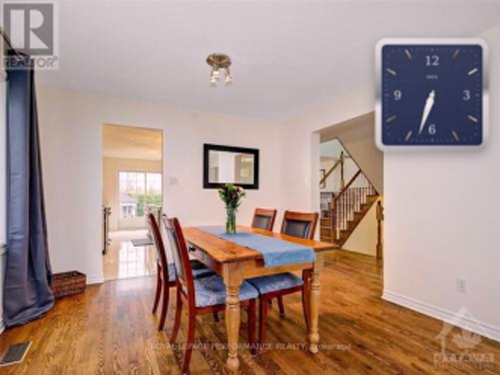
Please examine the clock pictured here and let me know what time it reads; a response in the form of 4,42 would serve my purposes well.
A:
6,33
